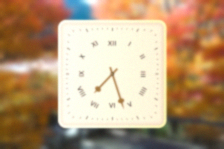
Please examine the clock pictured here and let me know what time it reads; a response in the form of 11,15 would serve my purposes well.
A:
7,27
